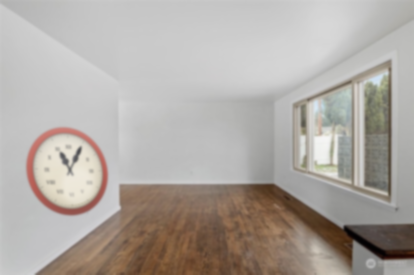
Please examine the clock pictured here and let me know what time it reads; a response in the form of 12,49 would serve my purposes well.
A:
11,05
